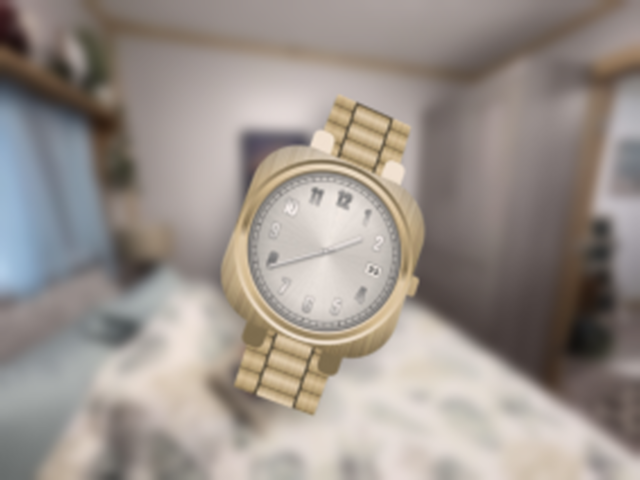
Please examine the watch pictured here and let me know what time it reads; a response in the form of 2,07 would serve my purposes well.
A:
1,39
